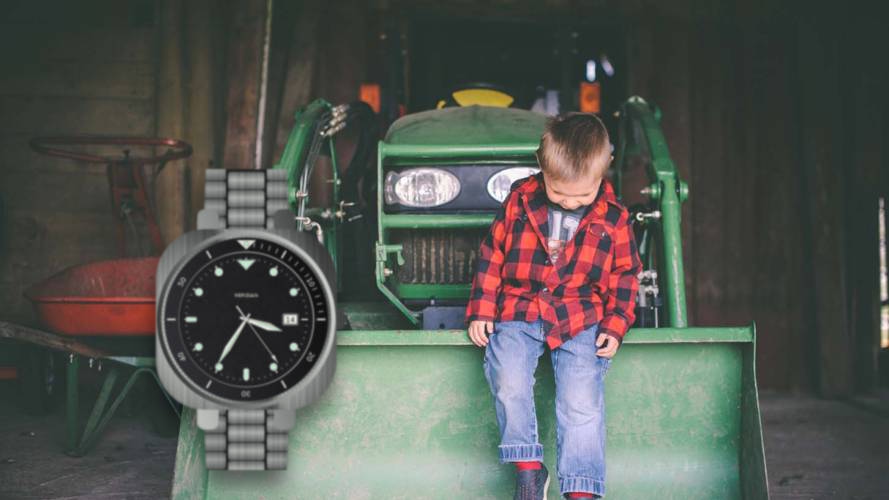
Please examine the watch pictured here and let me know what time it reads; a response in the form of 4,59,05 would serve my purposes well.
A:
3,35,24
